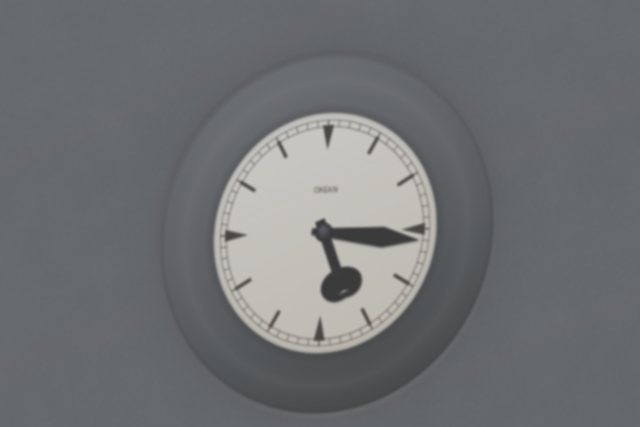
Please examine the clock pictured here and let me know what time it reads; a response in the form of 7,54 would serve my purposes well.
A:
5,16
